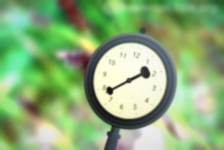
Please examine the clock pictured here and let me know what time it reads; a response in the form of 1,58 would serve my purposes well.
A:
1,38
